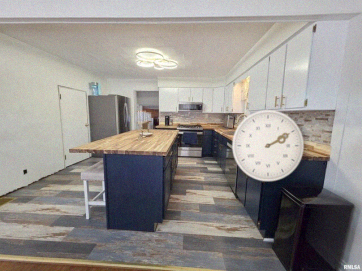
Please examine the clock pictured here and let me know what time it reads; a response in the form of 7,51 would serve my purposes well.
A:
2,10
